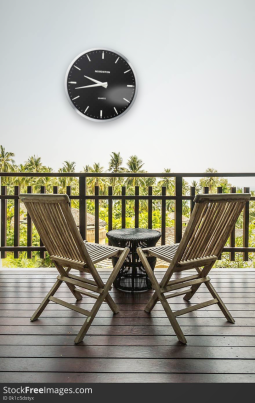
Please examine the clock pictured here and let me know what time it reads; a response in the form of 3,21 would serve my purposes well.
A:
9,43
